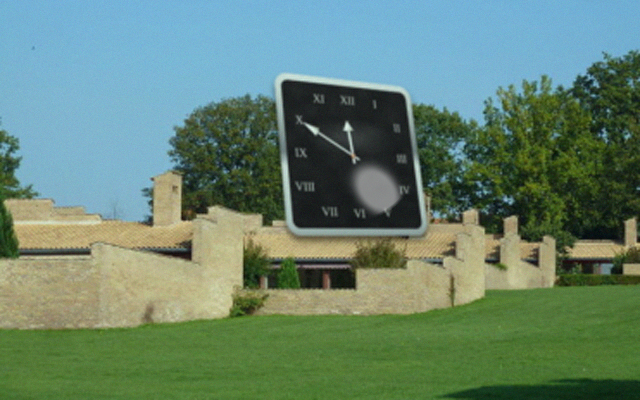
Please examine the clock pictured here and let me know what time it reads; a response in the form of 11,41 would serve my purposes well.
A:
11,50
